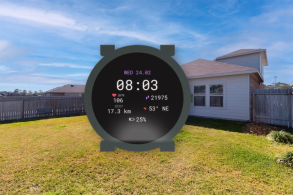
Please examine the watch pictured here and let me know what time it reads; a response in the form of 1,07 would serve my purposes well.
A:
8,03
